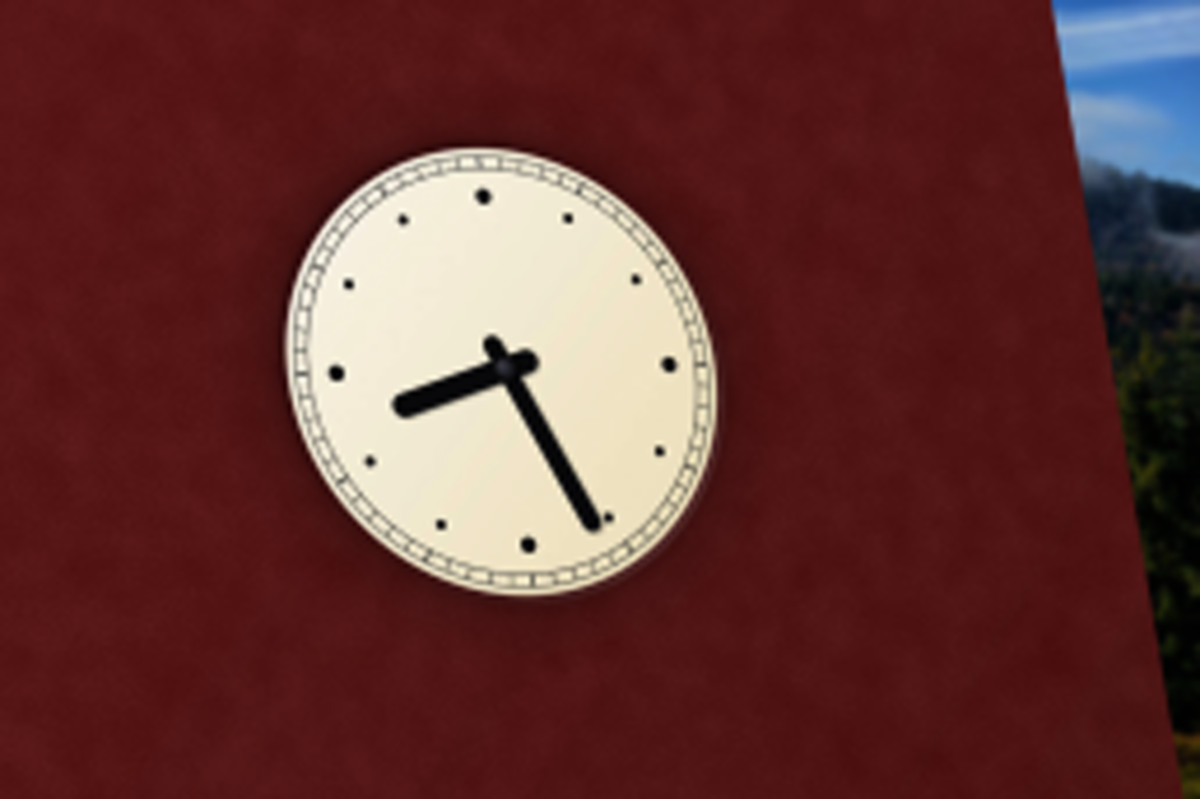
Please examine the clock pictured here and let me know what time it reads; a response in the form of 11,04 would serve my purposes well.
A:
8,26
